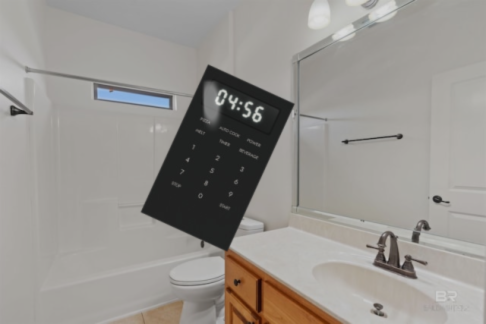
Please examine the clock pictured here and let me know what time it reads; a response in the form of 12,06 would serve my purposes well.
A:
4,56
